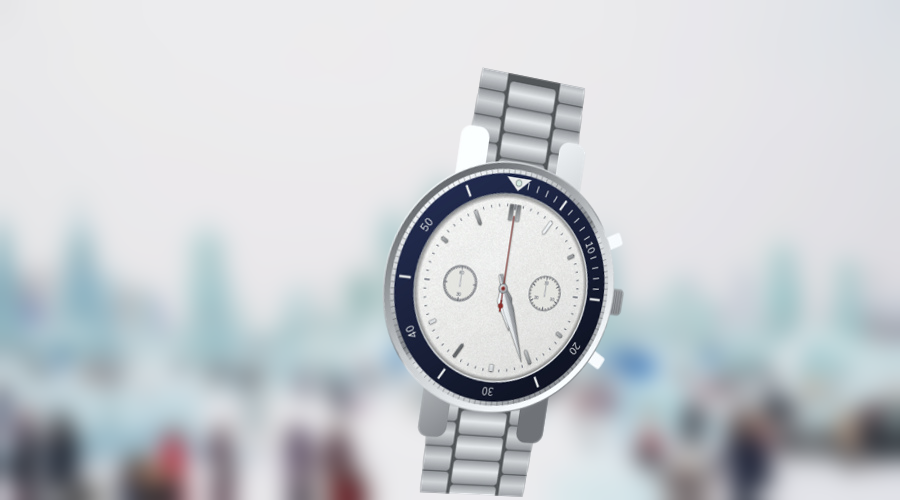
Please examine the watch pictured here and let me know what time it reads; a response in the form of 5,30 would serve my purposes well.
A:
5,26
